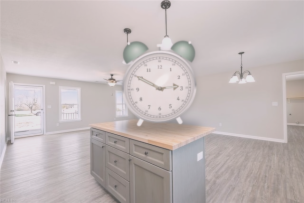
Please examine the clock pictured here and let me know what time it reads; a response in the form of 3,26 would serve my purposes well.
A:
2,50
